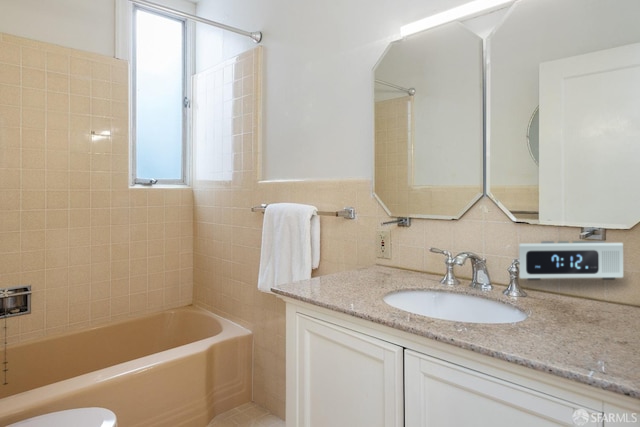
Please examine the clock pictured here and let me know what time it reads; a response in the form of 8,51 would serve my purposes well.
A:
7,12
